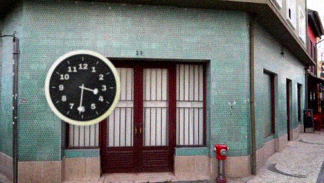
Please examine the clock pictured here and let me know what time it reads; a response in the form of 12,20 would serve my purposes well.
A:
3,31
